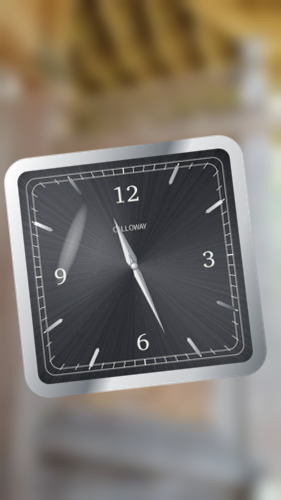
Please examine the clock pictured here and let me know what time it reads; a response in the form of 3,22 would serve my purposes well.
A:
11,27
